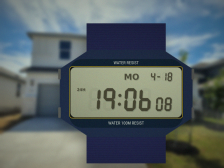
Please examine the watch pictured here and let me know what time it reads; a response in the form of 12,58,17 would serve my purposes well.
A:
19,06,08
